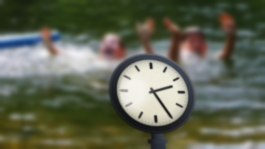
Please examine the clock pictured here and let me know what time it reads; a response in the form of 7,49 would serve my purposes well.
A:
2,25
